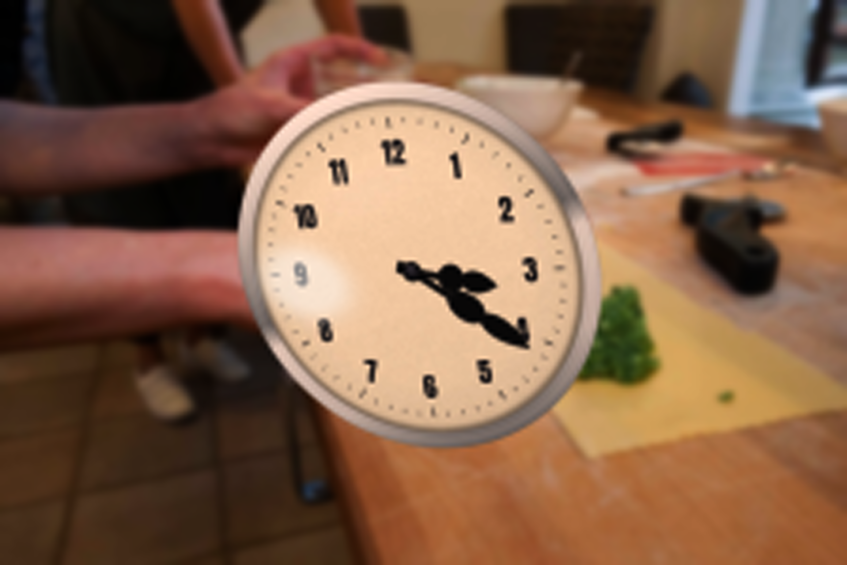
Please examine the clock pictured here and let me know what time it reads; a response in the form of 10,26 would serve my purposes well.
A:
3,21
